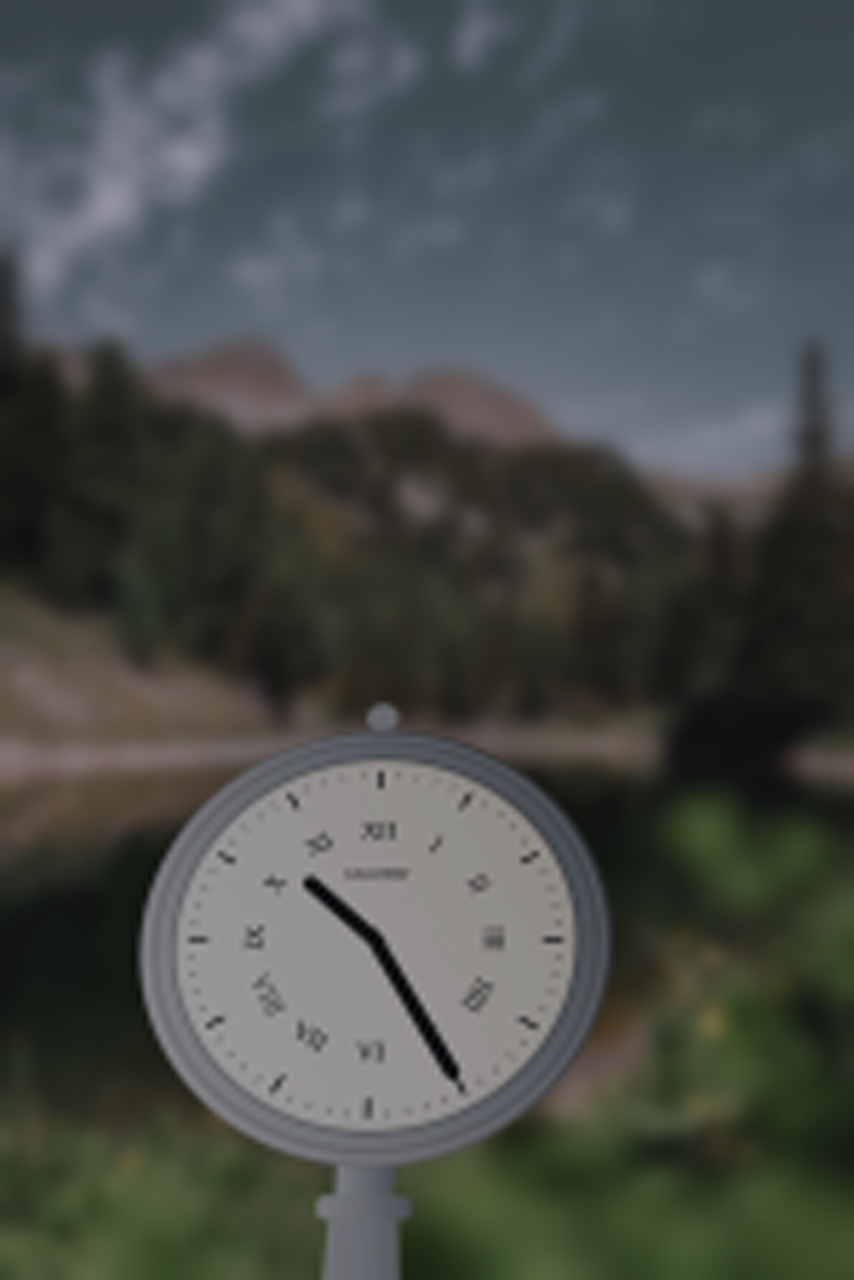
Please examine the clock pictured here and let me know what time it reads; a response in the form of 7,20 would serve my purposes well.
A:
10,25
